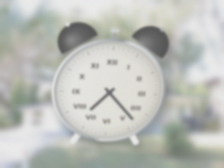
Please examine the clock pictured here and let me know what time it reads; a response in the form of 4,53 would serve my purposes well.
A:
7,23
